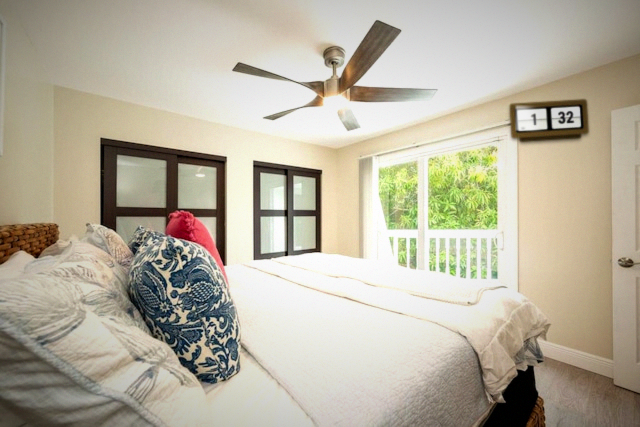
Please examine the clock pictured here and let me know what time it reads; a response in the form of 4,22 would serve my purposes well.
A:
1,32
